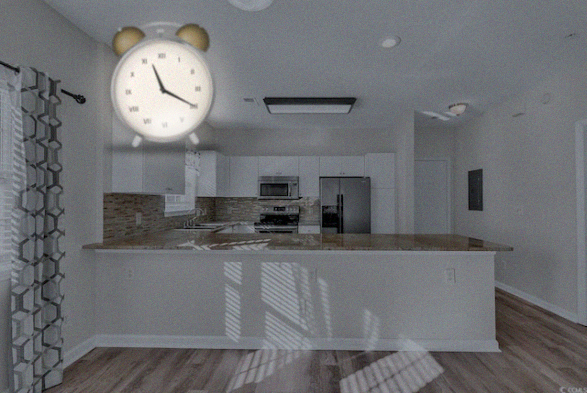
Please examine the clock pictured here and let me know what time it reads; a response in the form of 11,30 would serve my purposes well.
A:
11,20
